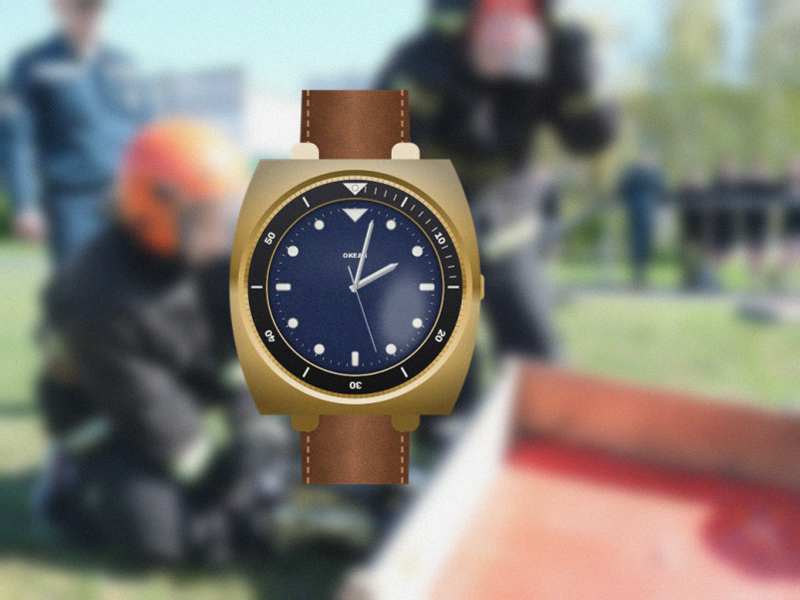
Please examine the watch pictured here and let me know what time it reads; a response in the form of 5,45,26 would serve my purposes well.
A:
2,02,27
